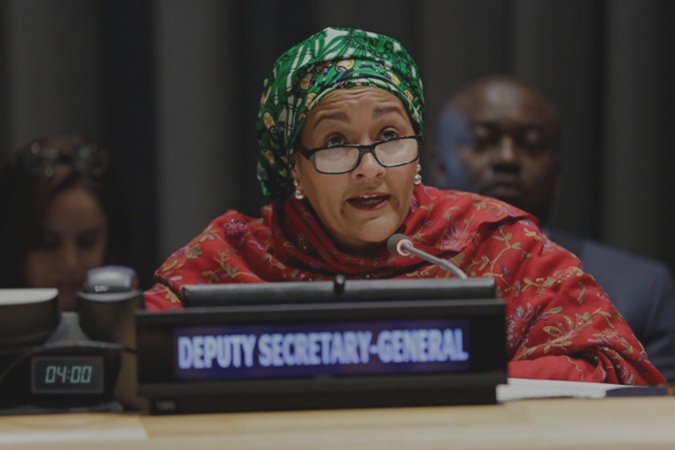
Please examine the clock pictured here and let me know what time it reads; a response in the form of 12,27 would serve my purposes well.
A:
4,00
